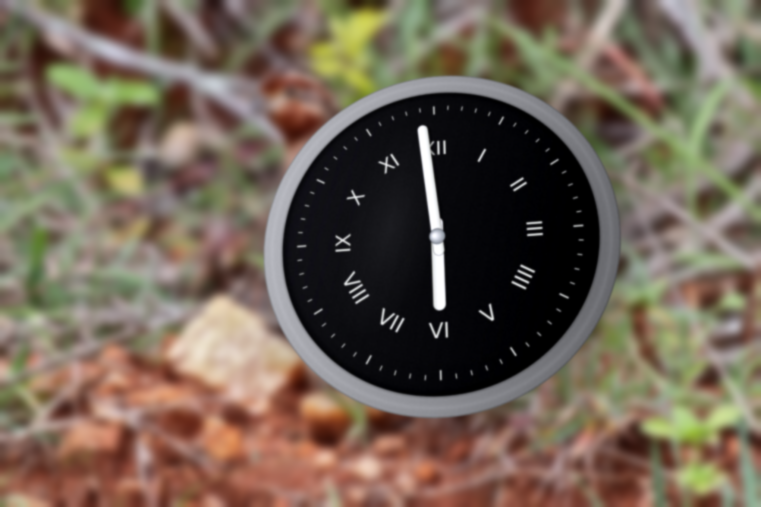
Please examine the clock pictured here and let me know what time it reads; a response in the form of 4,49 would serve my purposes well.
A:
5,59
